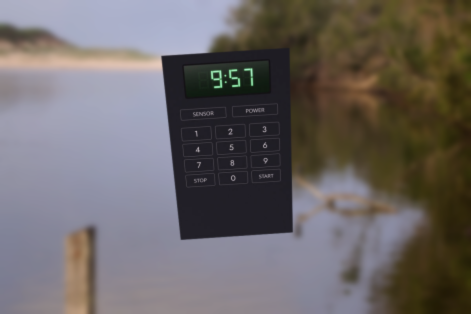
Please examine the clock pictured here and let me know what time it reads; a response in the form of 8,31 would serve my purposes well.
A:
9,57
